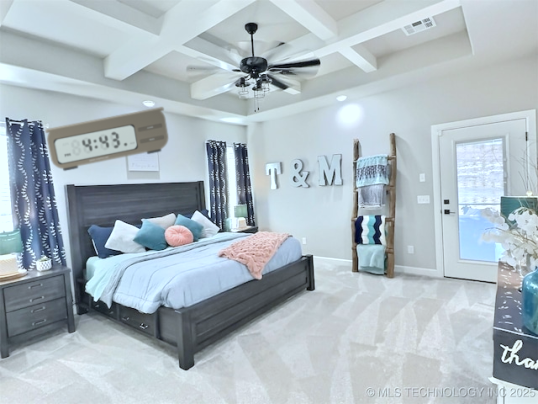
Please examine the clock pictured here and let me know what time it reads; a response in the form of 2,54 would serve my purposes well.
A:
4,43
